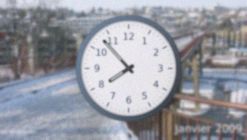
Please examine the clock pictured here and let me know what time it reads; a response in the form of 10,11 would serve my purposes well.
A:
7,53
